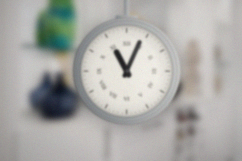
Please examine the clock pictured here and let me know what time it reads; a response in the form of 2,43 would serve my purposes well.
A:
11,04
